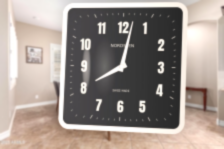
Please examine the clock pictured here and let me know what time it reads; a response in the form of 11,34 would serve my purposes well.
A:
8,02
